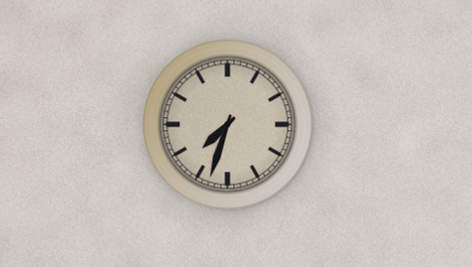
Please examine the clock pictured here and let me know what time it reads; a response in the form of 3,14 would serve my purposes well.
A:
7,33
